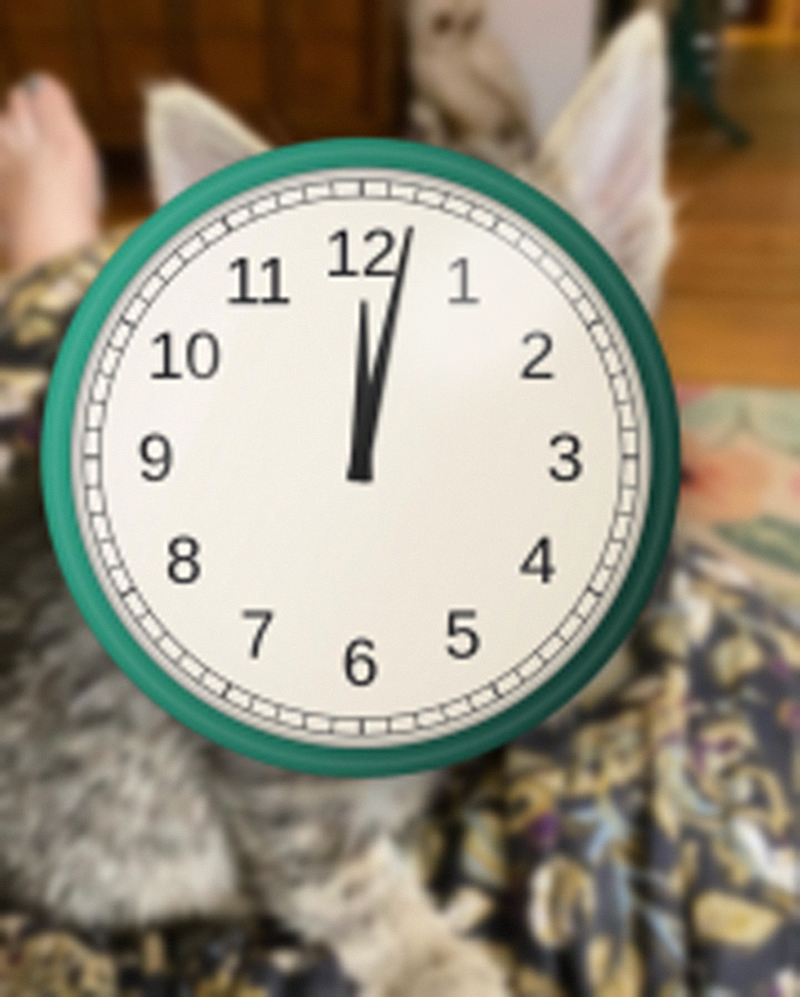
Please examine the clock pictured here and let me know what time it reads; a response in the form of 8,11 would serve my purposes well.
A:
12,02
